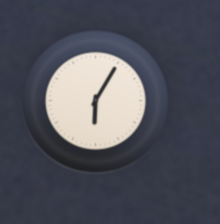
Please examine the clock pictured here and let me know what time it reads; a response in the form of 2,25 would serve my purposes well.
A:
6,05
